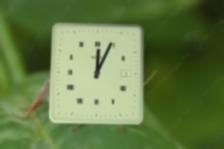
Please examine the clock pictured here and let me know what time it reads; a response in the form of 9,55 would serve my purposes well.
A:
12,04
